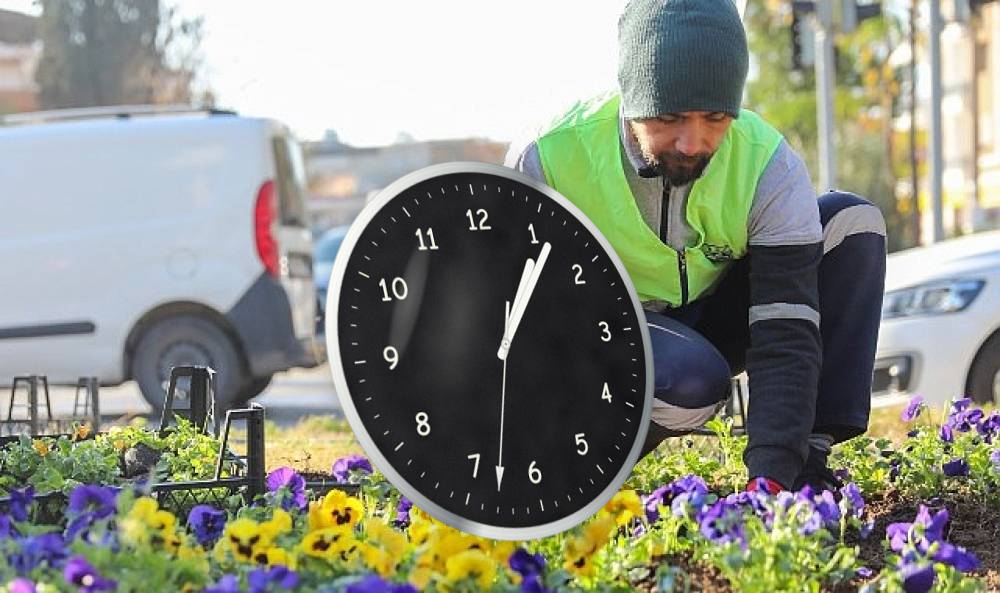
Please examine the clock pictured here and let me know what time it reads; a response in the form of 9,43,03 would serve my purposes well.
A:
1,06,33
